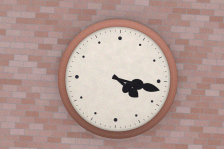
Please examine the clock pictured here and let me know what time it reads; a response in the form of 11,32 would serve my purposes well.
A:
4,17
